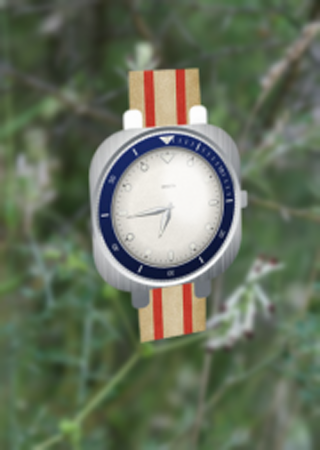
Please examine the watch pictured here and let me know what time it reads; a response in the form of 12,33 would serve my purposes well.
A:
6,44
